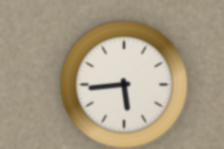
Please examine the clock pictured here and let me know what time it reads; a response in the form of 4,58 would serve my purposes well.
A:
5,44
